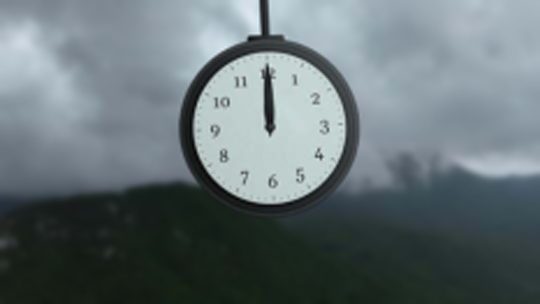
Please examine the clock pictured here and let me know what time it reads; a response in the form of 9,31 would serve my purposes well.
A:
12,00
